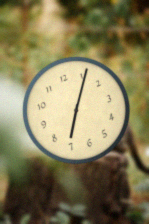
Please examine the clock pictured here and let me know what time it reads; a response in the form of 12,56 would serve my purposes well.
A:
7,06
